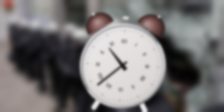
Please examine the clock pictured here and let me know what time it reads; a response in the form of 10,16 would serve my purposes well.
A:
10,38
